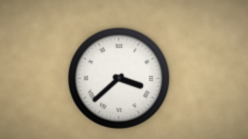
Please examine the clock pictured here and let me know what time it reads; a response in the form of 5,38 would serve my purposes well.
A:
3,38
